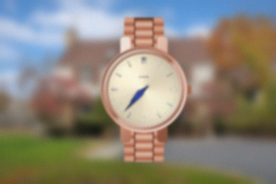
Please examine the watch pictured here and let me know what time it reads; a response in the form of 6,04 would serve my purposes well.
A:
7,37
